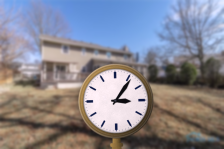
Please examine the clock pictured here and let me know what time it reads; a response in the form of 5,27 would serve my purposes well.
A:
3,06
